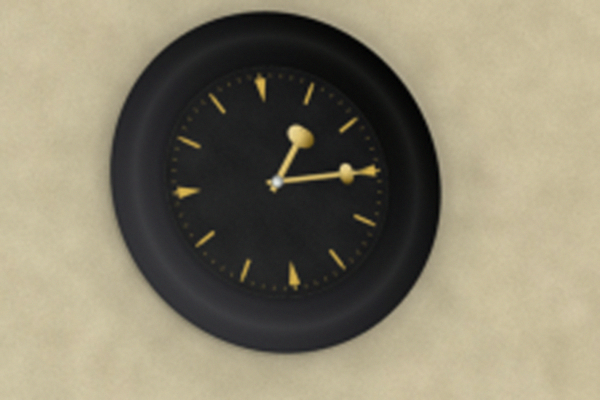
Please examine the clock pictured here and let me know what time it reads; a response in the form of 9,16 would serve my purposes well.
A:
1,15
